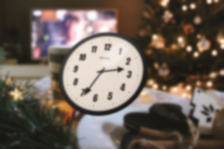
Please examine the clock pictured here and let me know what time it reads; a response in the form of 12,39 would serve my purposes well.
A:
2,34
